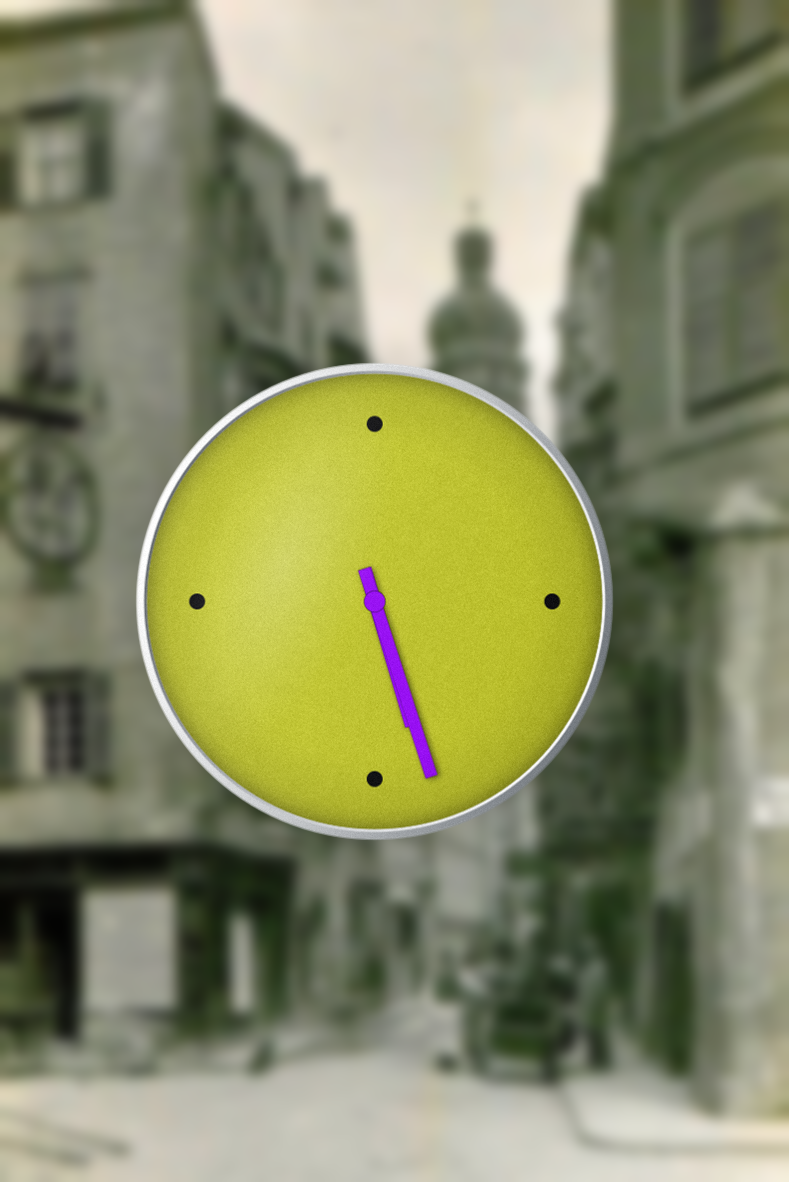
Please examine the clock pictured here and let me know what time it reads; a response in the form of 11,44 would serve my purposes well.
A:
5,27
